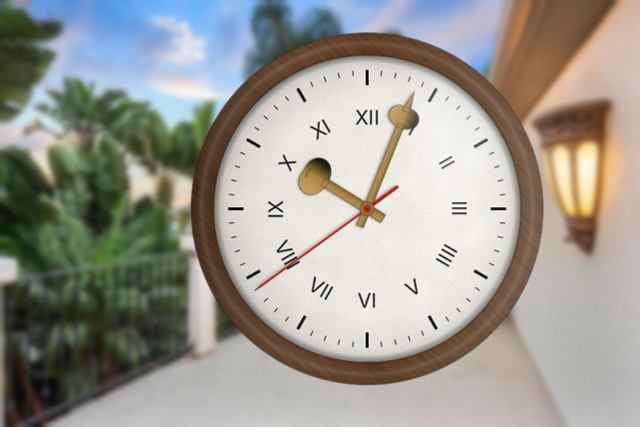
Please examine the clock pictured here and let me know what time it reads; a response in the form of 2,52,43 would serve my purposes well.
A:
10,03,39
